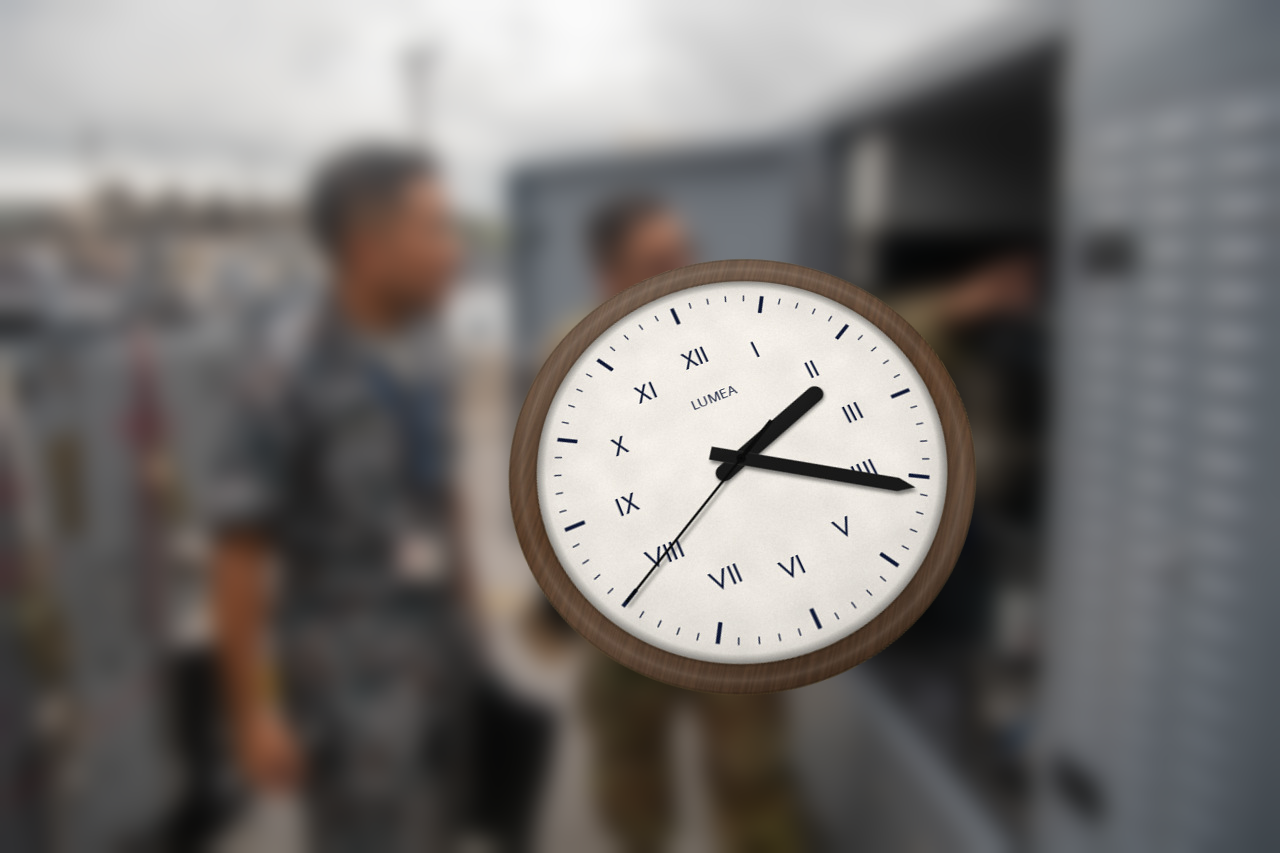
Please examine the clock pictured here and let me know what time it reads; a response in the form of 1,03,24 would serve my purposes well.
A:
2,20,40
